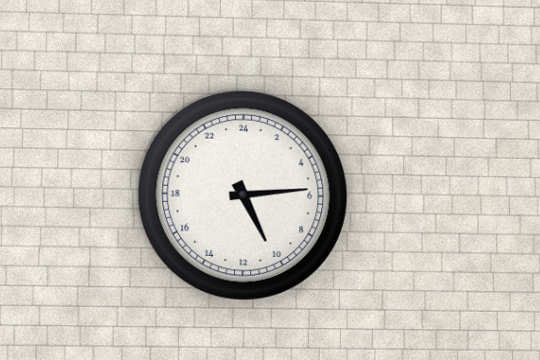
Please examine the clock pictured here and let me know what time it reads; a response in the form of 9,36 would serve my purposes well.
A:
10,14
